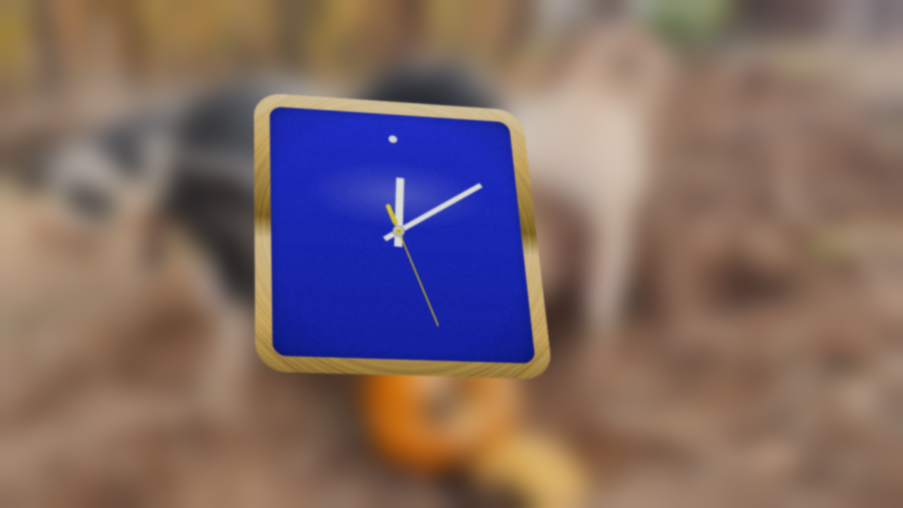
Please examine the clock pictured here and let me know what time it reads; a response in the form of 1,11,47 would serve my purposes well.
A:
12,09,27
